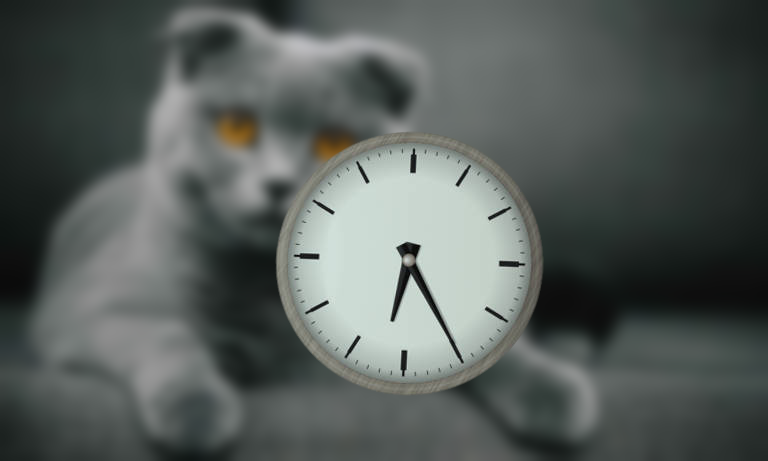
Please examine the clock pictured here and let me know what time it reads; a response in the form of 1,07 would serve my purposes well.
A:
6,25
